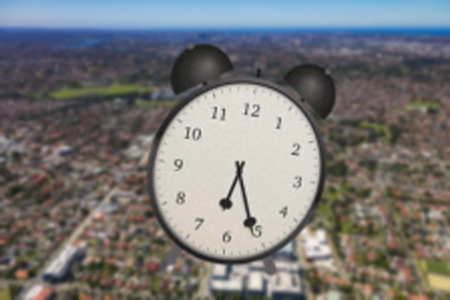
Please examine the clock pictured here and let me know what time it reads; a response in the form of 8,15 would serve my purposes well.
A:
6,26
